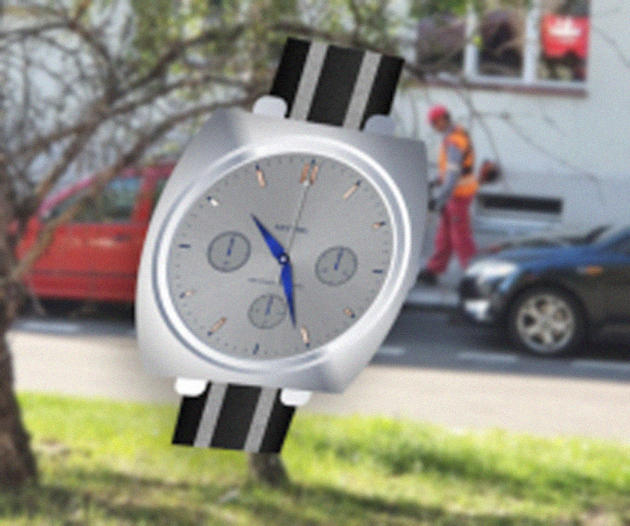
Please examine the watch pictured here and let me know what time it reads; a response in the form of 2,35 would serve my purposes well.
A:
10,26
